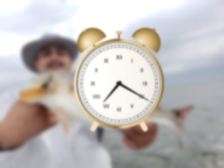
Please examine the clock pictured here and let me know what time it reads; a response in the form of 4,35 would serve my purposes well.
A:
7,20
